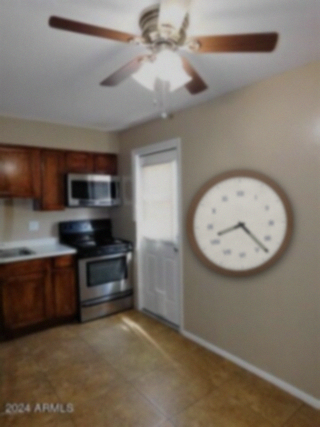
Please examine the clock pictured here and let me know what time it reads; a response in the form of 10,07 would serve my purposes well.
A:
8,23
